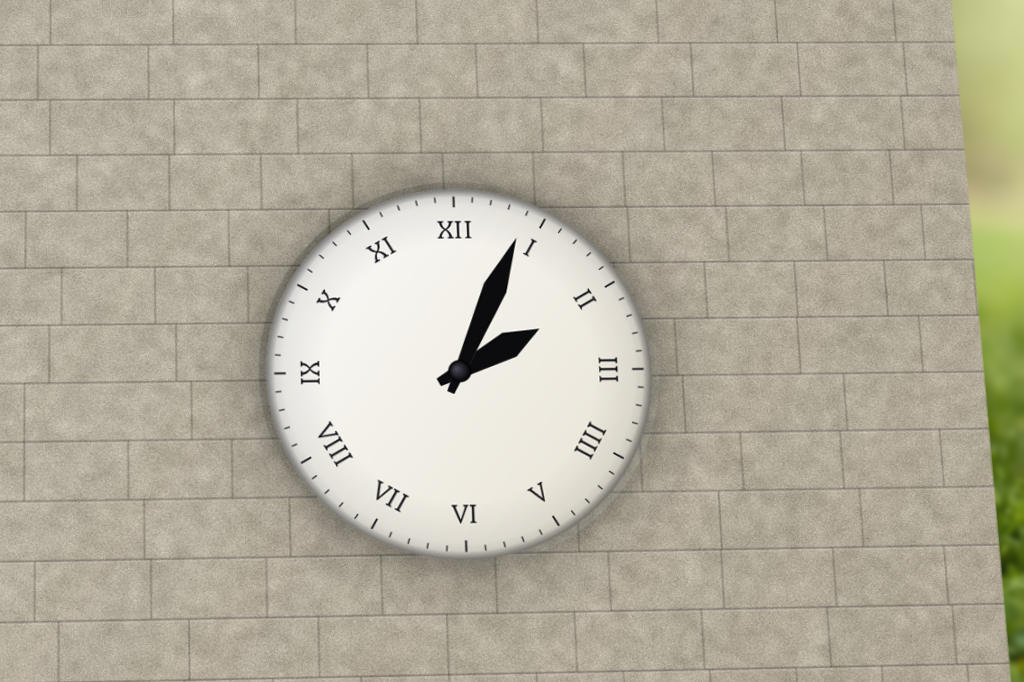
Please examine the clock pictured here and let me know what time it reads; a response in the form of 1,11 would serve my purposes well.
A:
2,04
